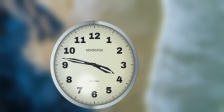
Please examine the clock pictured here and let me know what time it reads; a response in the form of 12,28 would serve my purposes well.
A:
3,47
